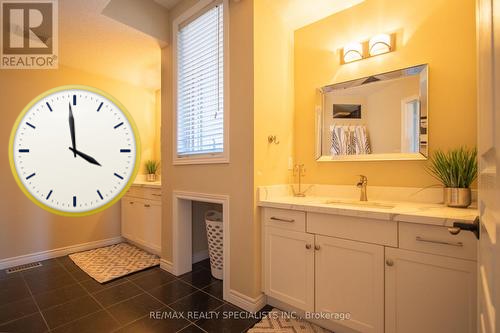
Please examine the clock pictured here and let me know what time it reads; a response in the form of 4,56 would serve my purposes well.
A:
3,59
